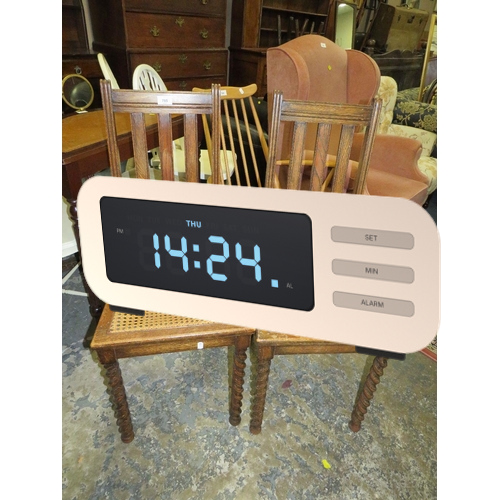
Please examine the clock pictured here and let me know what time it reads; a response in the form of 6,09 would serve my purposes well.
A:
14,24
